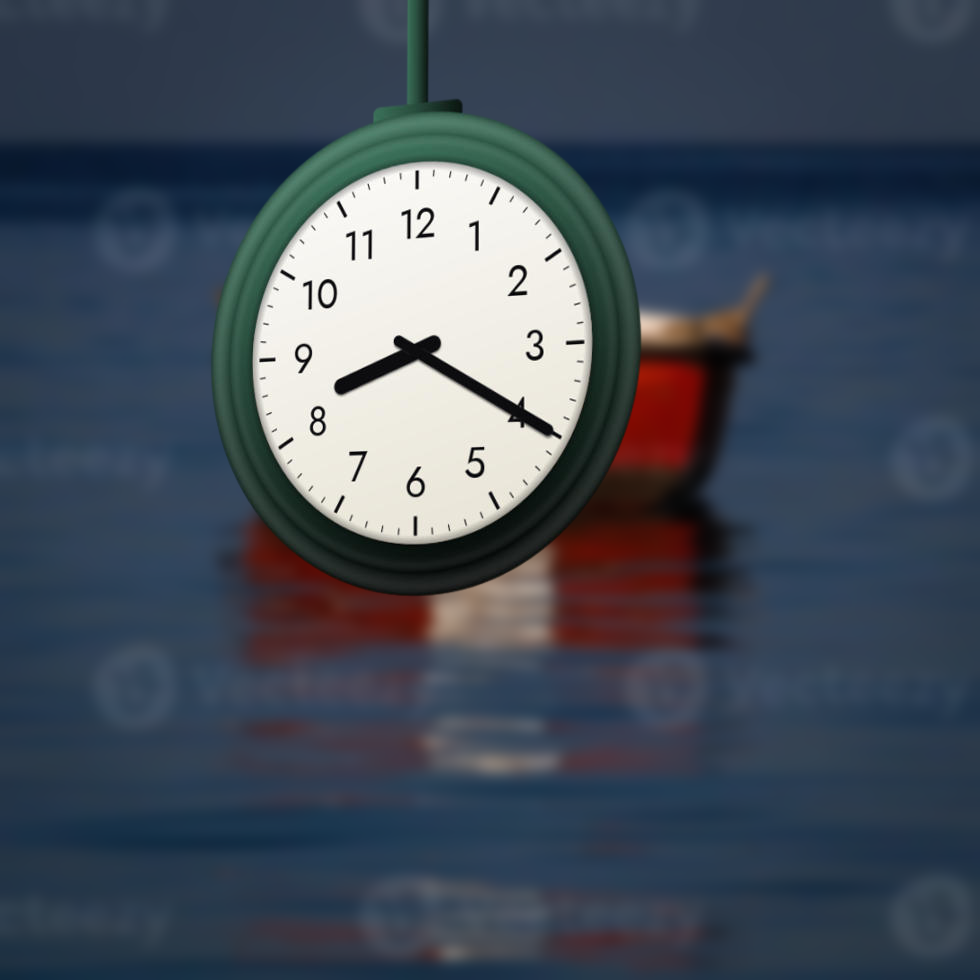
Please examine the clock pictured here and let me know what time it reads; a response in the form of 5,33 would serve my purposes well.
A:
8,20
